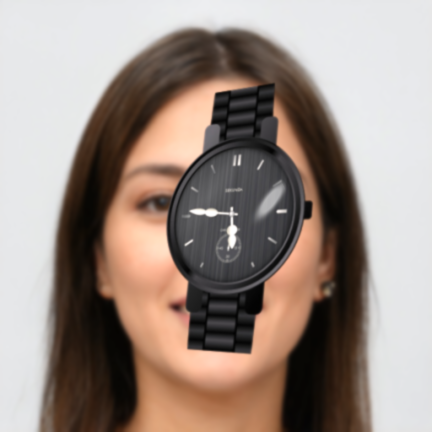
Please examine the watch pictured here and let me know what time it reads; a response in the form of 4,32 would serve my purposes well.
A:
5,46
